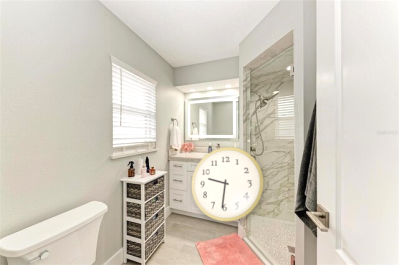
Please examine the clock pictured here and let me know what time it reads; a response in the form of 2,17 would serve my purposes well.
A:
9,31
